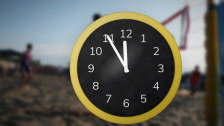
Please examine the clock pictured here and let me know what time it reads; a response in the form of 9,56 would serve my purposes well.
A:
11,55
